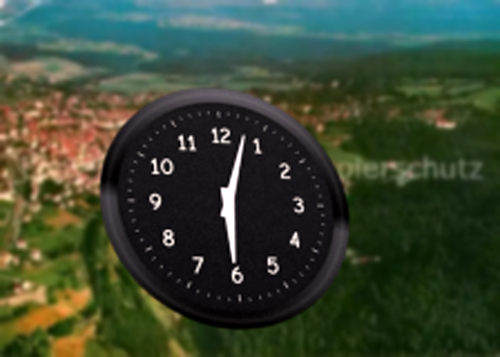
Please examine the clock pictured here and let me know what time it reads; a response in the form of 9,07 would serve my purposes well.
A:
6,03
